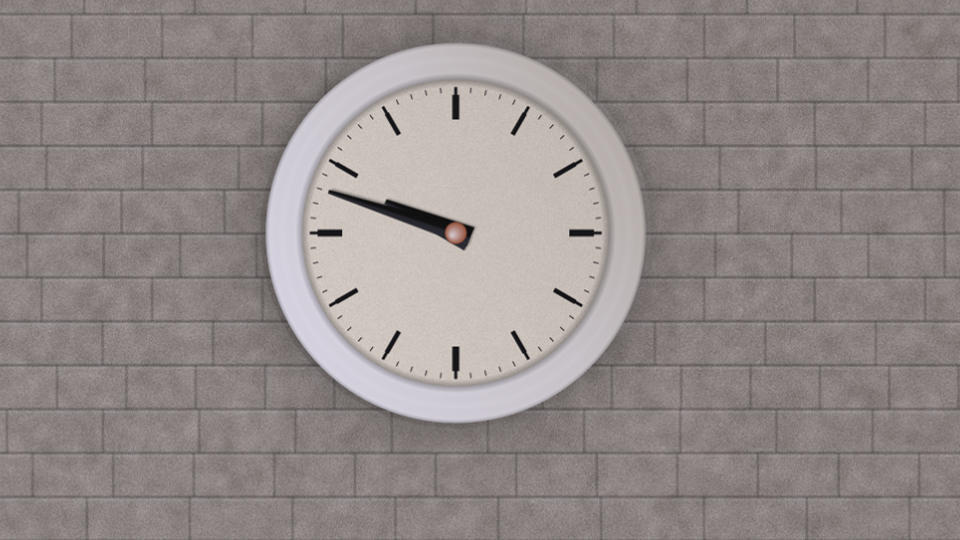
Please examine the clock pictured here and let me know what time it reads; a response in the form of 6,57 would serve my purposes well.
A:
9,48
